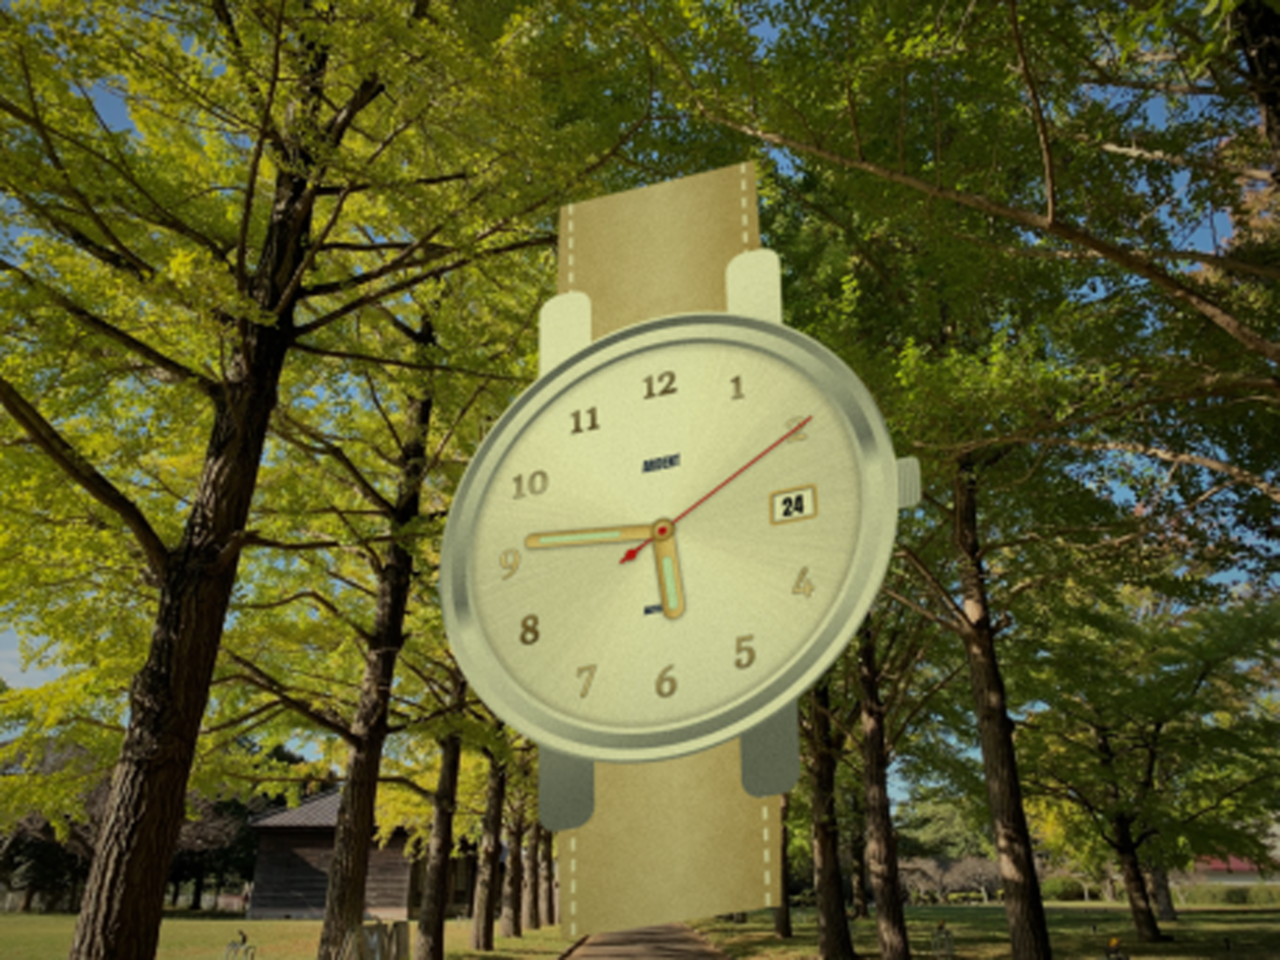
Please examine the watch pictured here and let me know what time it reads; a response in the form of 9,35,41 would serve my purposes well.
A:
5,46,10
